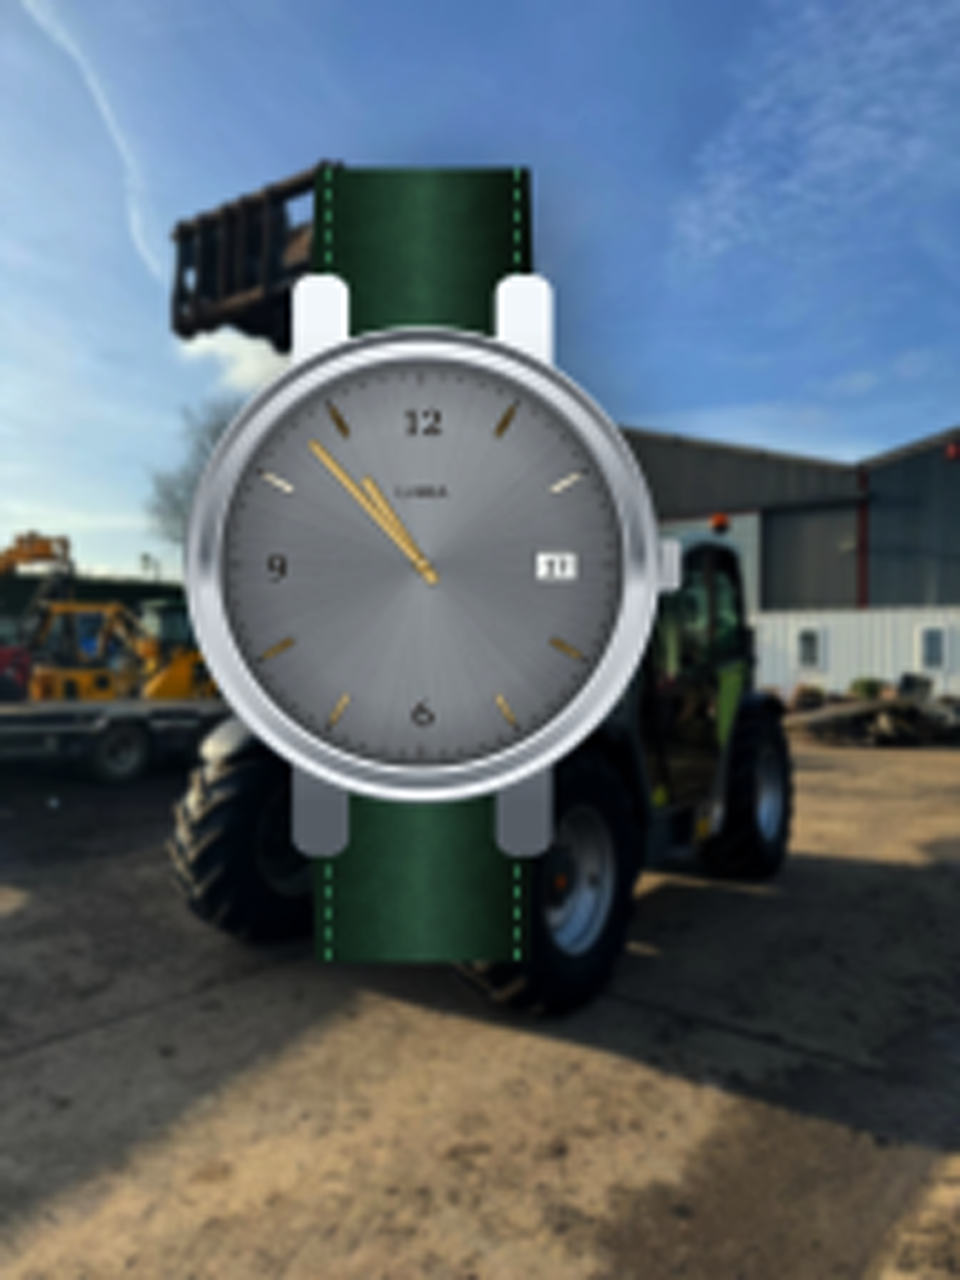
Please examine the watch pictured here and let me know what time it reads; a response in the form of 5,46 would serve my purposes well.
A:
10,53
